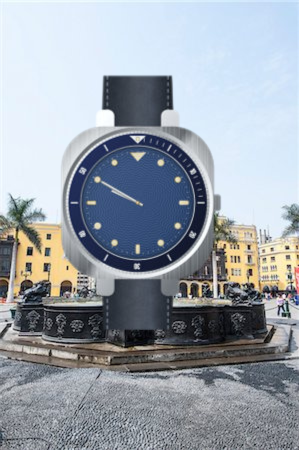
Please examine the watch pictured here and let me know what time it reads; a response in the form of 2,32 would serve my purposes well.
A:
9,50
